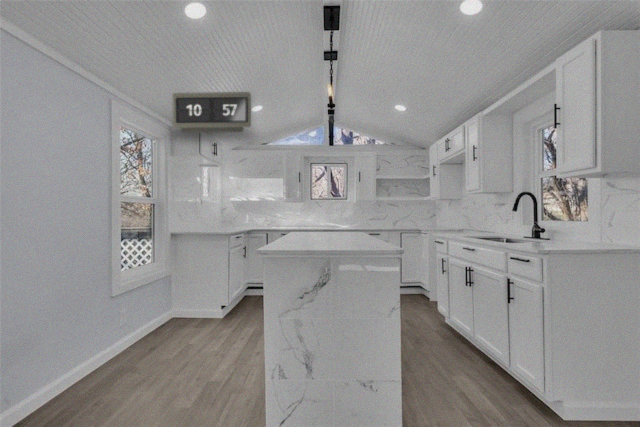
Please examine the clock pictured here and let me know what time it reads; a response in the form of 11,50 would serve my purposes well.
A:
10,57
